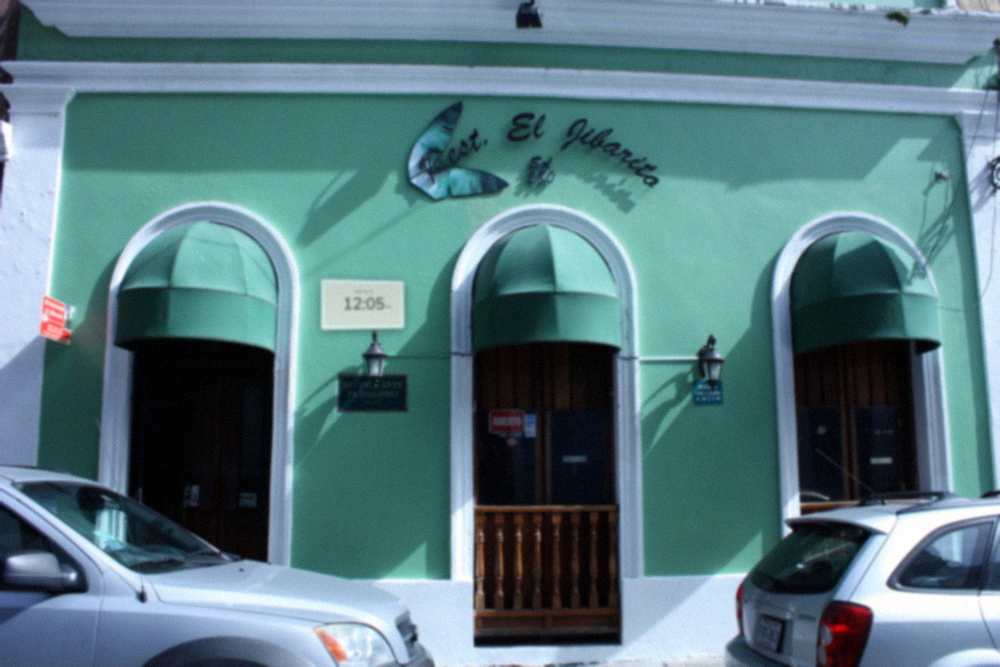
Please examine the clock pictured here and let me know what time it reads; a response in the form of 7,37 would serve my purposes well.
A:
12,05
